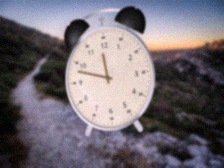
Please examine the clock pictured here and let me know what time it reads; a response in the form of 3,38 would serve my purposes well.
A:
11,48
